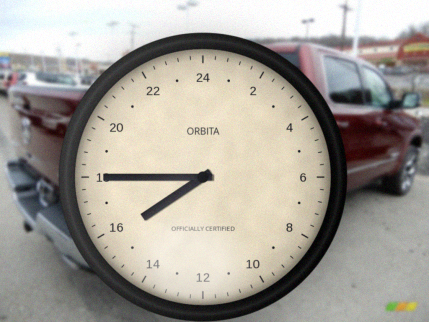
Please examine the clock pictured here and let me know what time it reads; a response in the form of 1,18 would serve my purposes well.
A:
15,45
